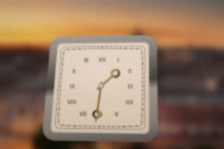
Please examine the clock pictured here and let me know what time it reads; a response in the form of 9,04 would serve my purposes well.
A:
1,31
